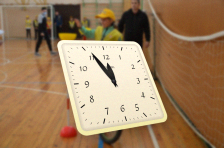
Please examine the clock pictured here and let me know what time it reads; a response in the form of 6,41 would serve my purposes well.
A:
11,56
